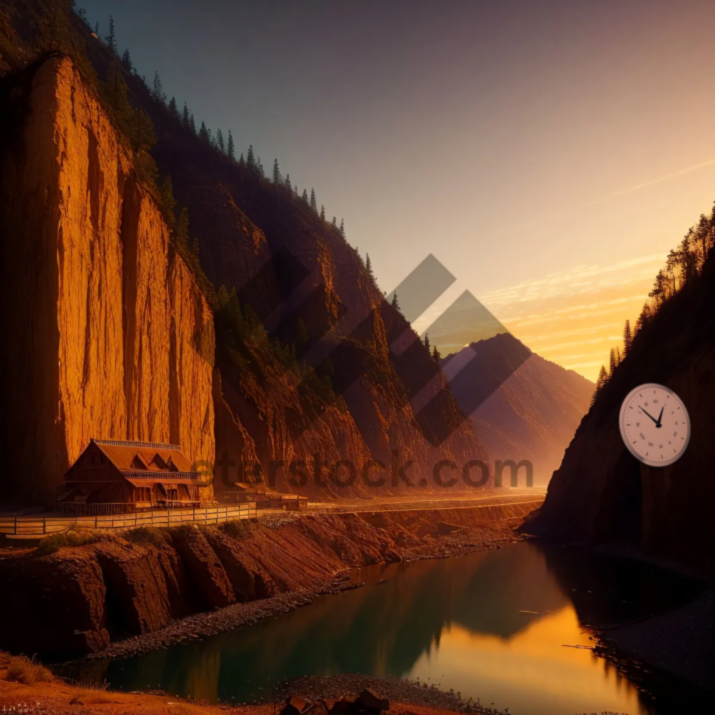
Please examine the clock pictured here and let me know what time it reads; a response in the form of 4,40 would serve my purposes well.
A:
12,52
